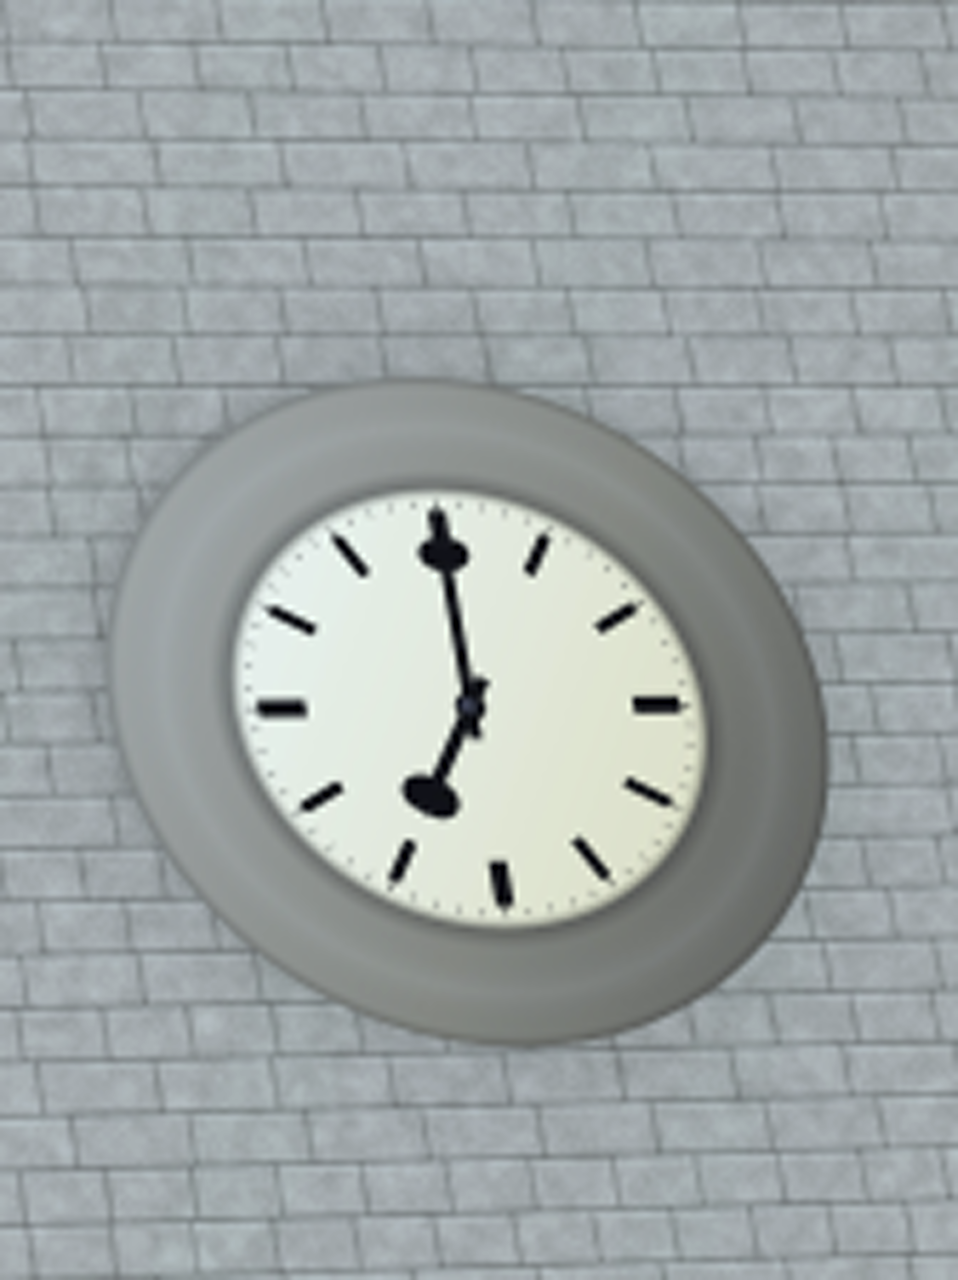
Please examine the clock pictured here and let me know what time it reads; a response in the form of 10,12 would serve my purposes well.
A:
7,00
